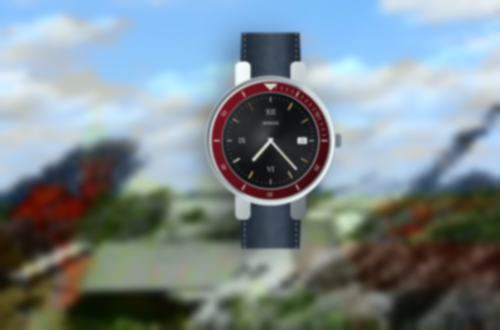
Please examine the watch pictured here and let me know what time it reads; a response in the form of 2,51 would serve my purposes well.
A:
7,23
